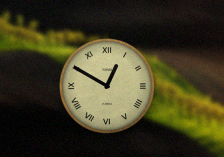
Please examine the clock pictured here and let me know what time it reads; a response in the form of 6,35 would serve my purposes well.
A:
12,50
